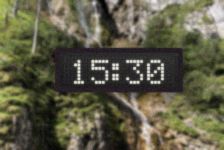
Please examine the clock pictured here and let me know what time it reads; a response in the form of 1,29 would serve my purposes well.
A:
15,30
